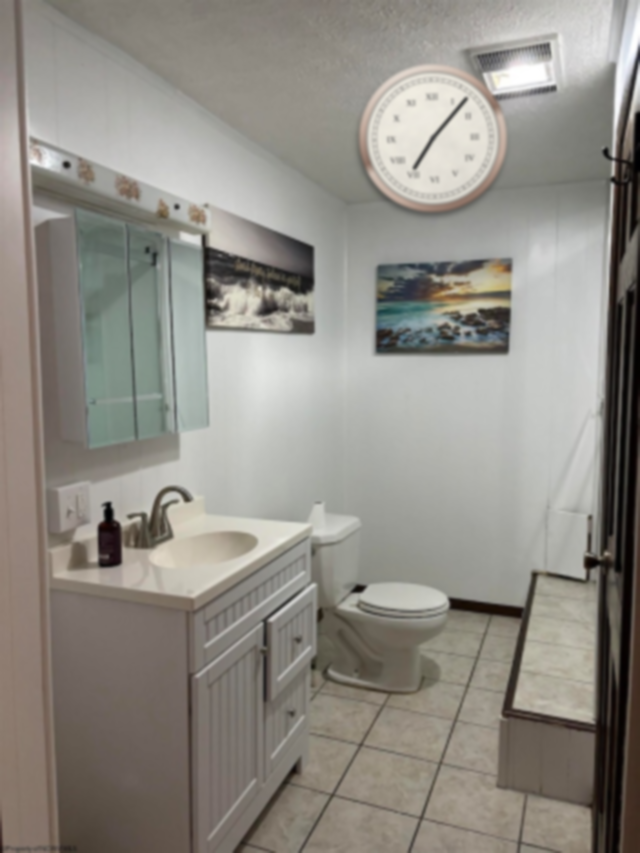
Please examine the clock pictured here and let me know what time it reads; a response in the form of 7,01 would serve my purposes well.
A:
7,07
